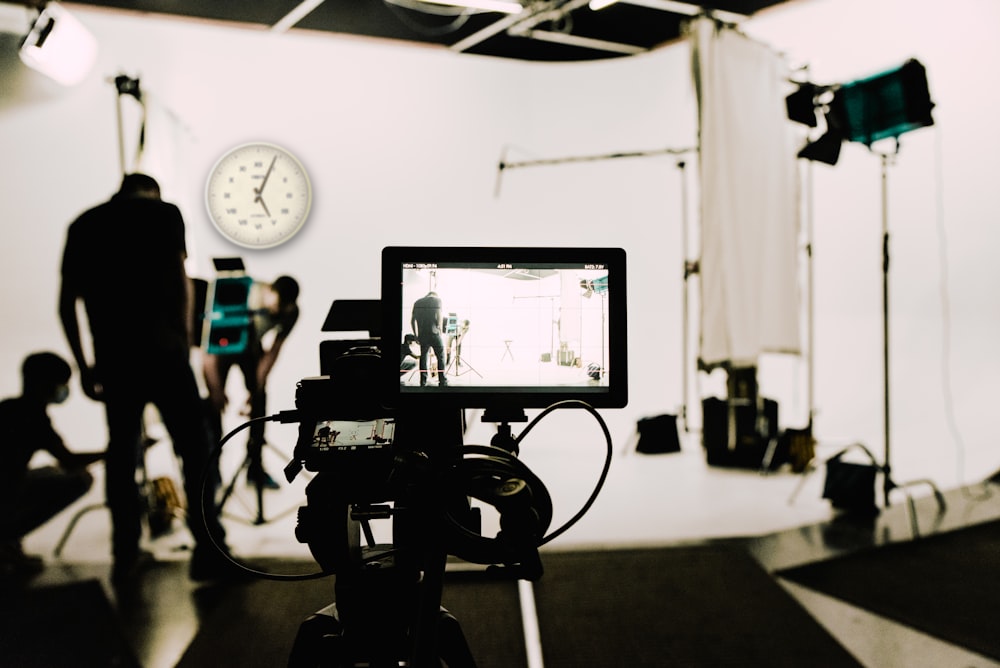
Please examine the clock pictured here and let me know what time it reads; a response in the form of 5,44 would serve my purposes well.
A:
5,04
